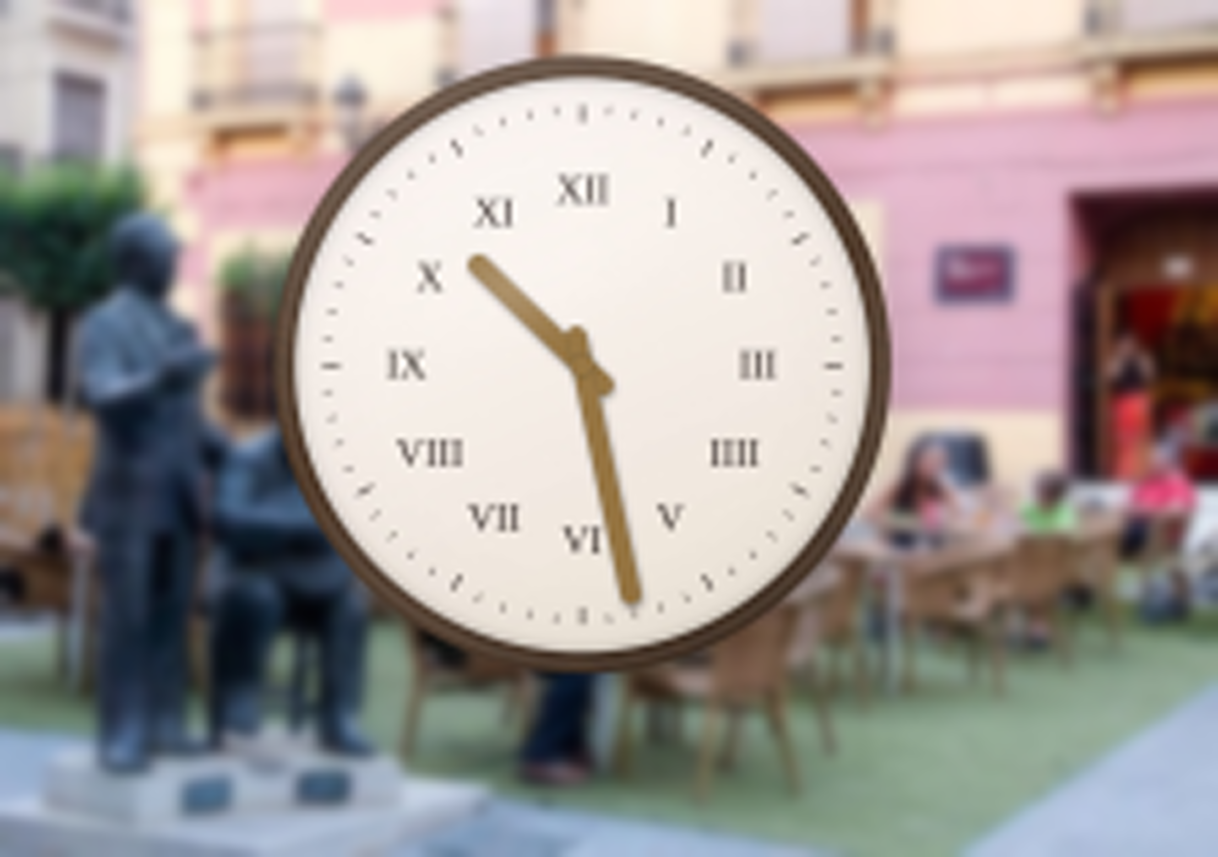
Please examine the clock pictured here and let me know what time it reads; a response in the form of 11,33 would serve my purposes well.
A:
10,28
